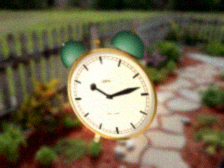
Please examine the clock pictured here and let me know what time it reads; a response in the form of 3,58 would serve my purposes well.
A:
10,13
